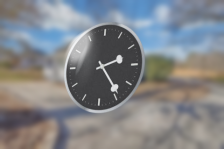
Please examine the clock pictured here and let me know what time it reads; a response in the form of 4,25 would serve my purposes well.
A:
2,24
